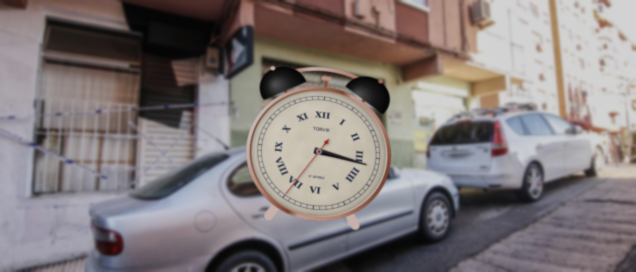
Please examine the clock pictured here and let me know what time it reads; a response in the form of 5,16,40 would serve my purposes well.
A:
3,16,35
